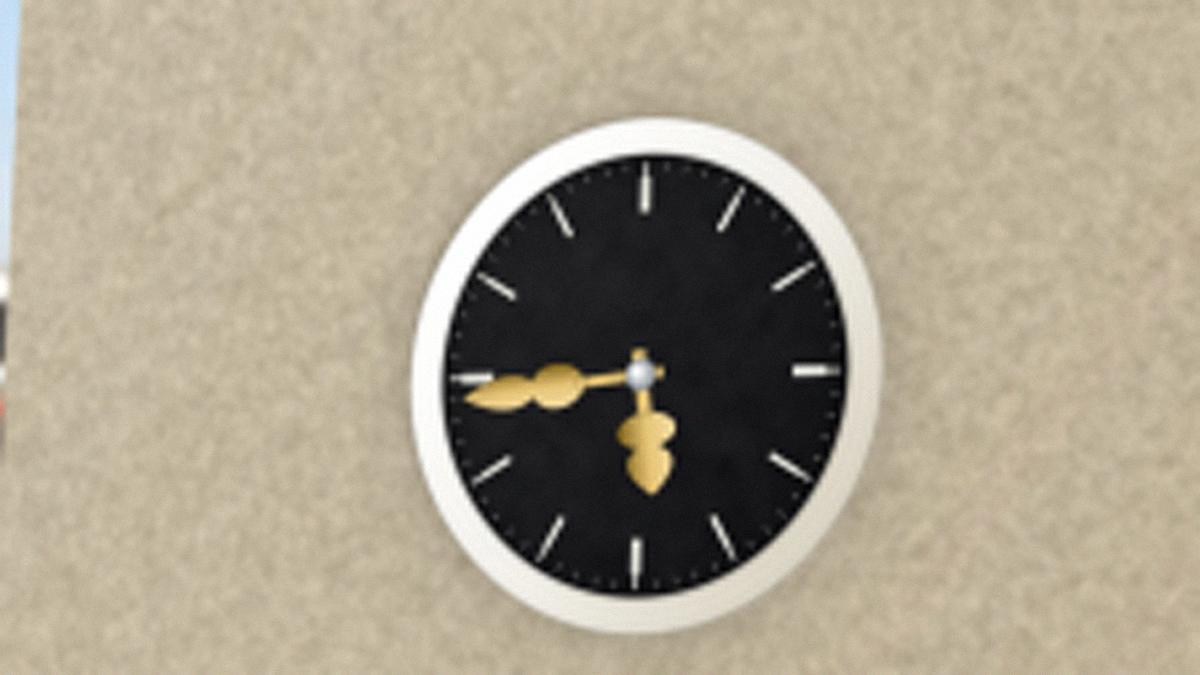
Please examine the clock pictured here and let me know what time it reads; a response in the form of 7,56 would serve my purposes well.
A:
5,44
